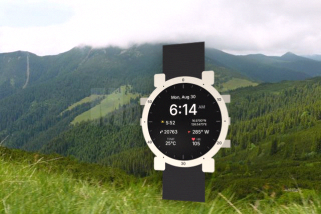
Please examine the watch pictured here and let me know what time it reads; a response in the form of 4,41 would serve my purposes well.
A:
6,14
